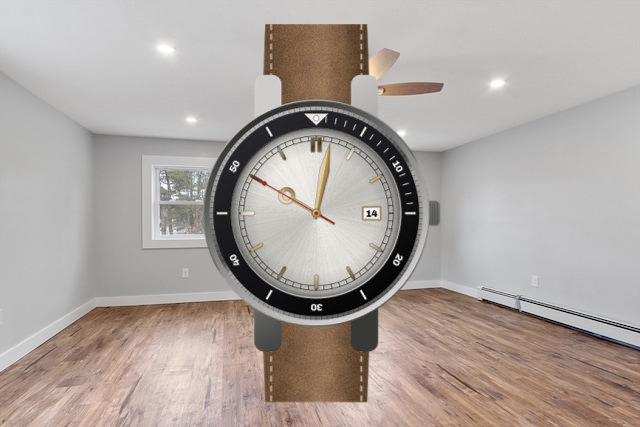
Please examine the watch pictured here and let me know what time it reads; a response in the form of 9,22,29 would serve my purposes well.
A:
10,01,50
